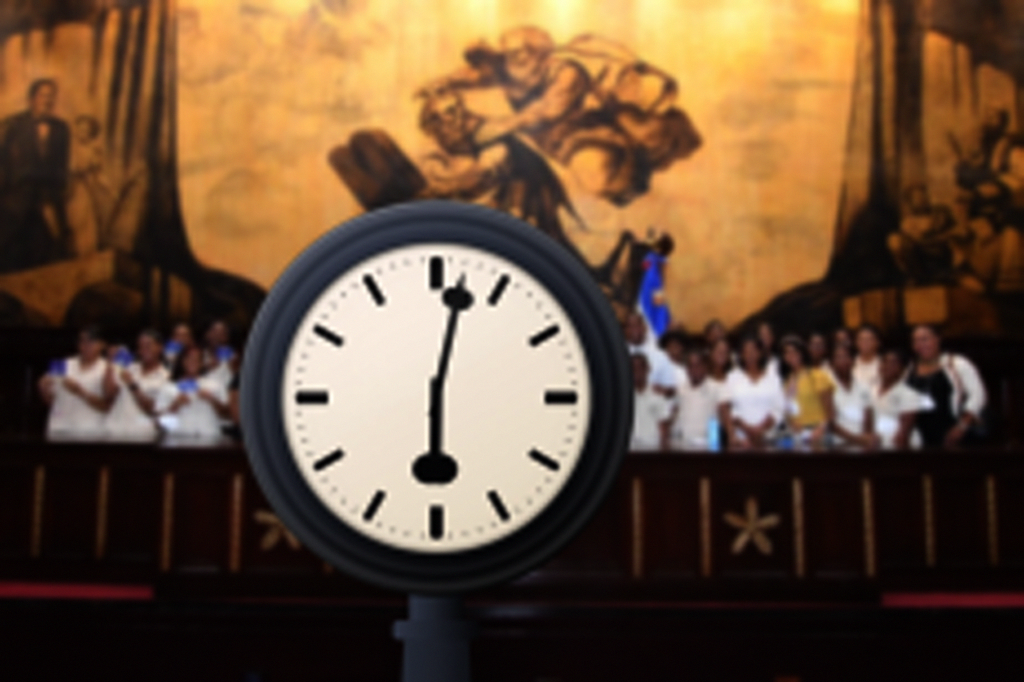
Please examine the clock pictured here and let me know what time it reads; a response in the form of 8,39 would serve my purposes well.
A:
6,02
